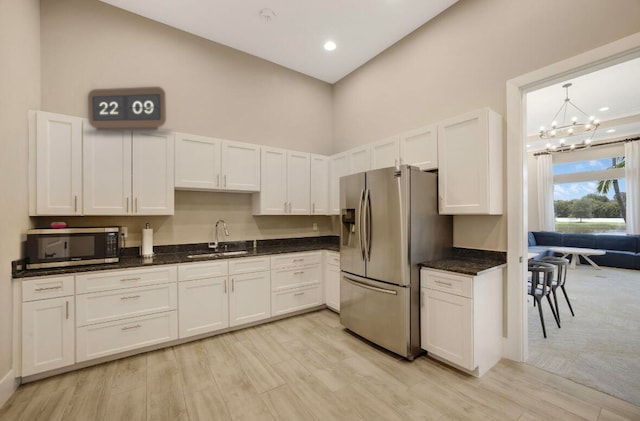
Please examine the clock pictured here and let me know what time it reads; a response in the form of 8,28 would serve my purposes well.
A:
22,09
